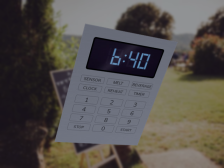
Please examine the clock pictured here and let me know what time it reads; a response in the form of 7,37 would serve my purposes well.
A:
6,40
